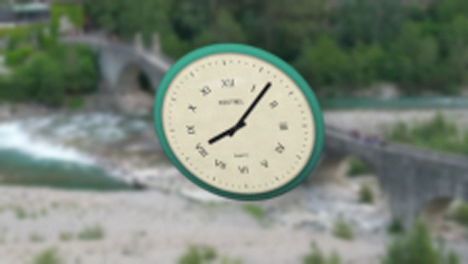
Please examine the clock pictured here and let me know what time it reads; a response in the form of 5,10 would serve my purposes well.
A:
8,07
